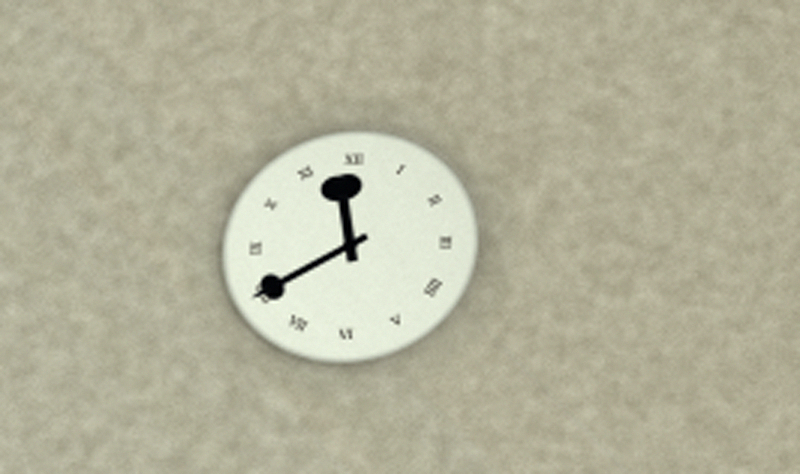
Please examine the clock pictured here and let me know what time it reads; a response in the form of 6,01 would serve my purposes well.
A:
11,40
